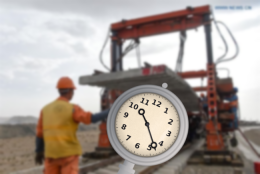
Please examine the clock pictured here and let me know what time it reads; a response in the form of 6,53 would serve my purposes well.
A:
10,23
